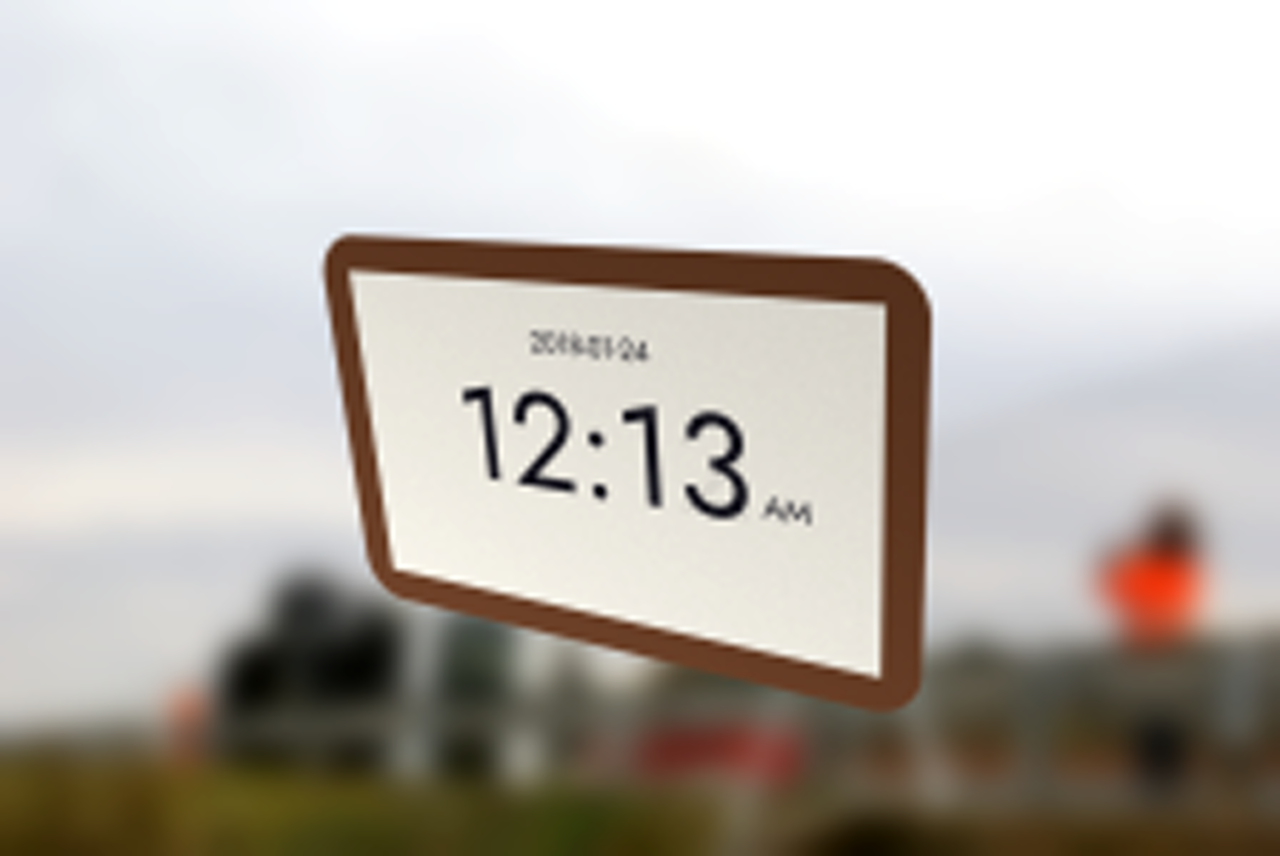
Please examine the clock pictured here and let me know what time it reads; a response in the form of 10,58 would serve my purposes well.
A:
12,13
